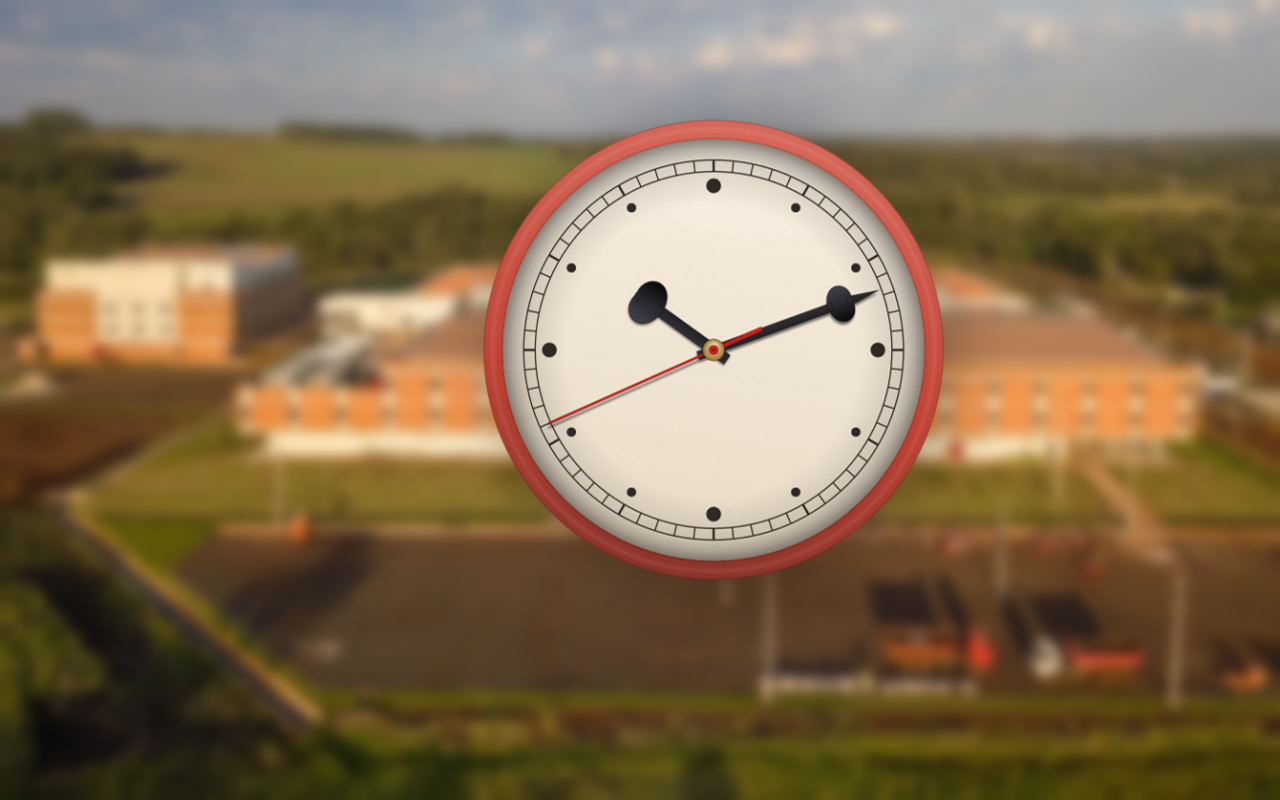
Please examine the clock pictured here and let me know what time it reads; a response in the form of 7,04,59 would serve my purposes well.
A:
10,11,41
